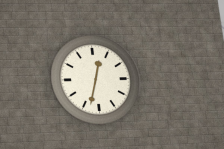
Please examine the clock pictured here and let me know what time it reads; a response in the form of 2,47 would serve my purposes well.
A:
12,33
